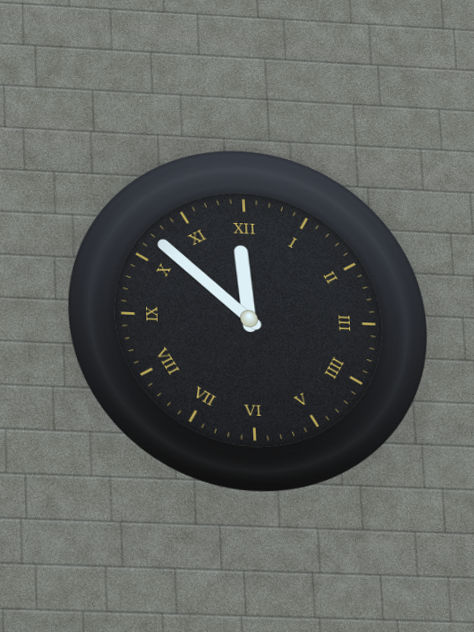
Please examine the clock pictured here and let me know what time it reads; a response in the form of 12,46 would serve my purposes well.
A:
11,52
